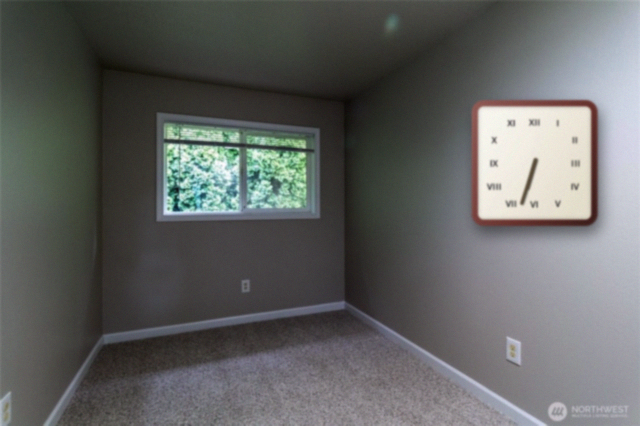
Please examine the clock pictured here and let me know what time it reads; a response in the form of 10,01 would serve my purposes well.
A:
6,33
